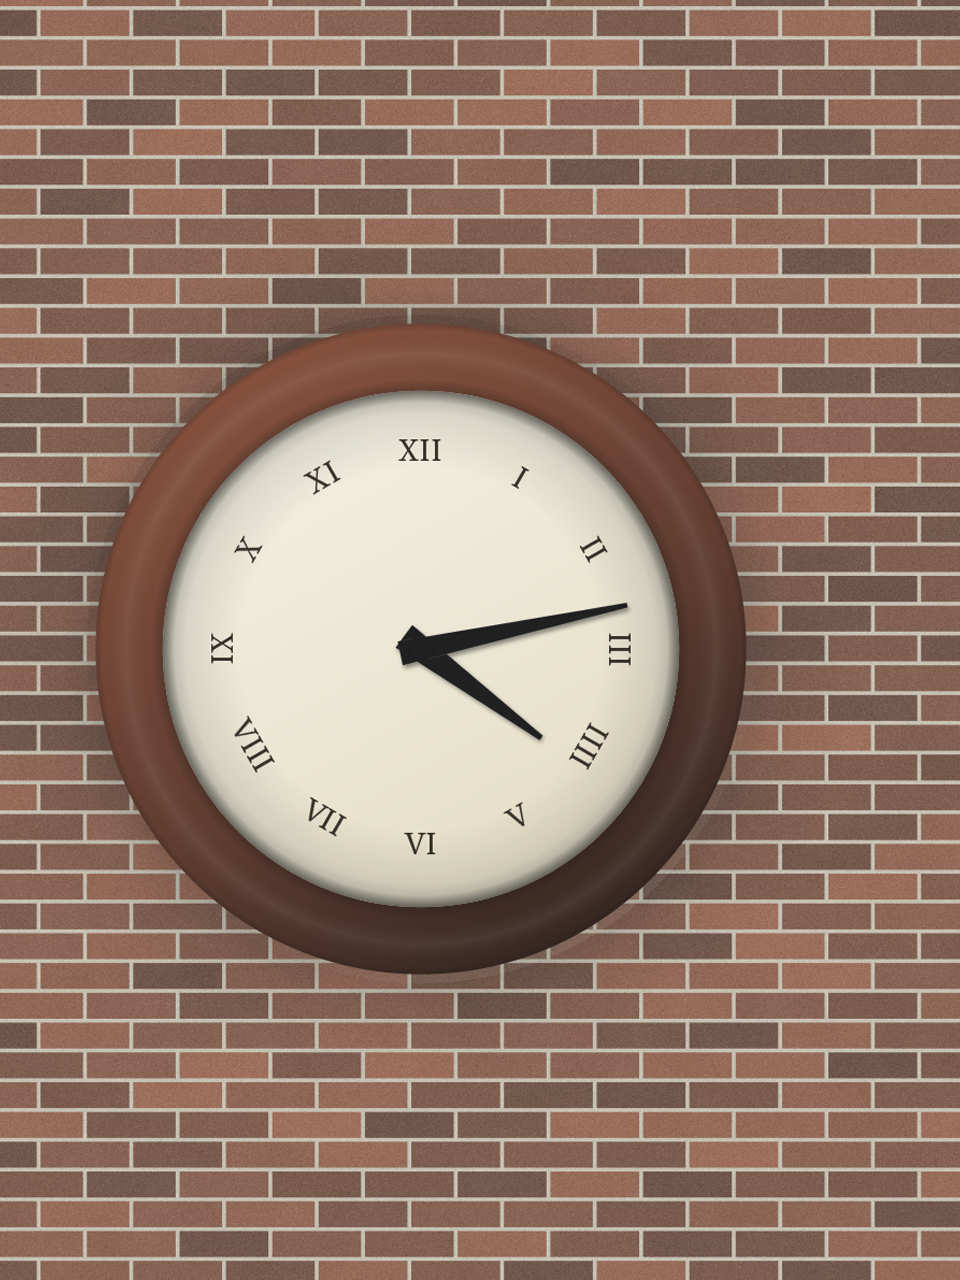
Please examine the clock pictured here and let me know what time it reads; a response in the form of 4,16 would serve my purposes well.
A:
4,13
